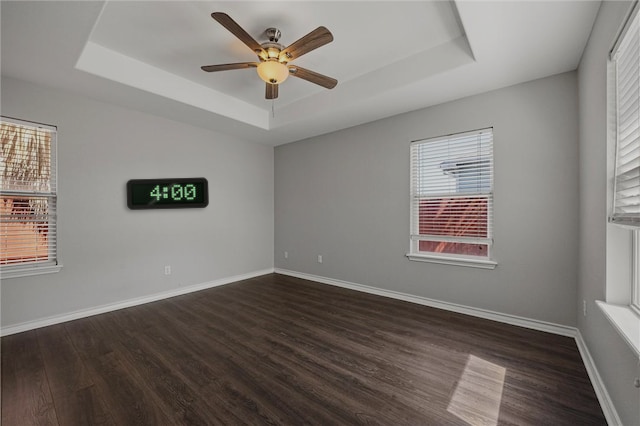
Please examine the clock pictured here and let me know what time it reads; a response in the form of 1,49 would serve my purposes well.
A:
4,00
